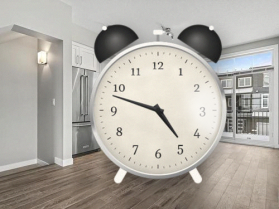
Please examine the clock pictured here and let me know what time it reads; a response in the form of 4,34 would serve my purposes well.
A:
4,48
